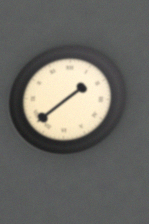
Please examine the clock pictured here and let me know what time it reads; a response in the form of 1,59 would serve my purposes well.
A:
1,38
